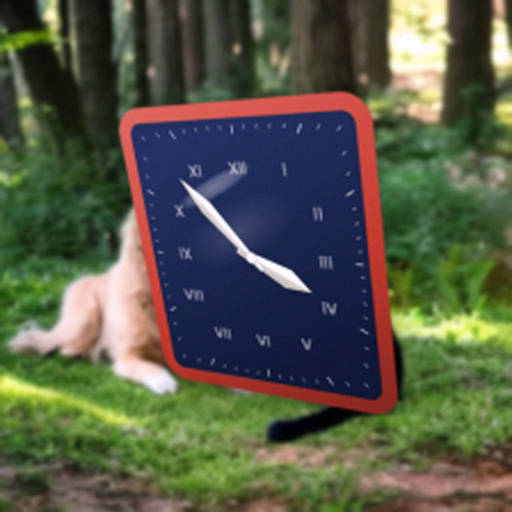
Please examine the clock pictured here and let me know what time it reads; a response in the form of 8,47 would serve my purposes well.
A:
3,53
